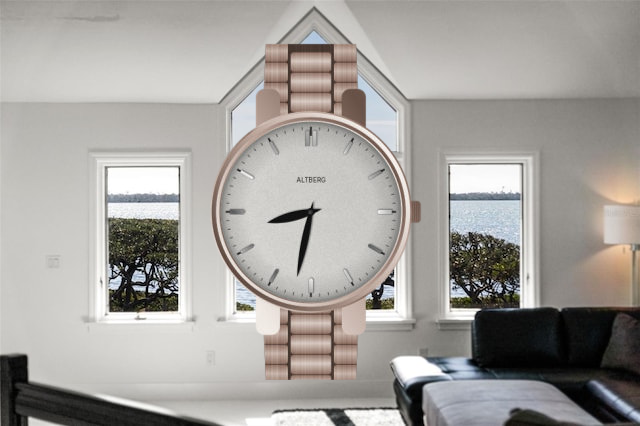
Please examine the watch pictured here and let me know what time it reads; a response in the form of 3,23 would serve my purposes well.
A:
8,32
